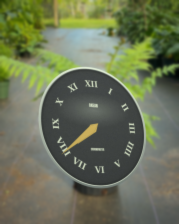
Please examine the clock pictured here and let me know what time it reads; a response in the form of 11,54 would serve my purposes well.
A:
7,39
